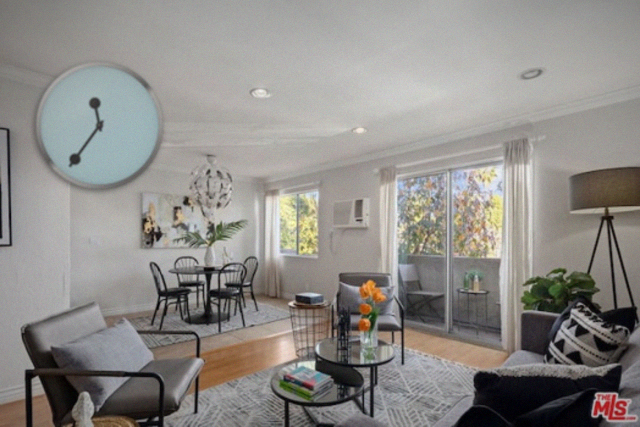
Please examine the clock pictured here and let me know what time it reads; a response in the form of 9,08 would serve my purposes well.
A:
11,36
